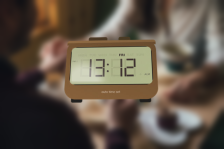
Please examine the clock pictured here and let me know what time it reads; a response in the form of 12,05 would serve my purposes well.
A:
13,12
